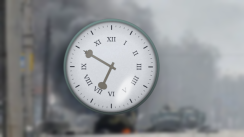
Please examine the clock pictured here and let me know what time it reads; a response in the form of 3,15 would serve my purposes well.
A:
6,50
